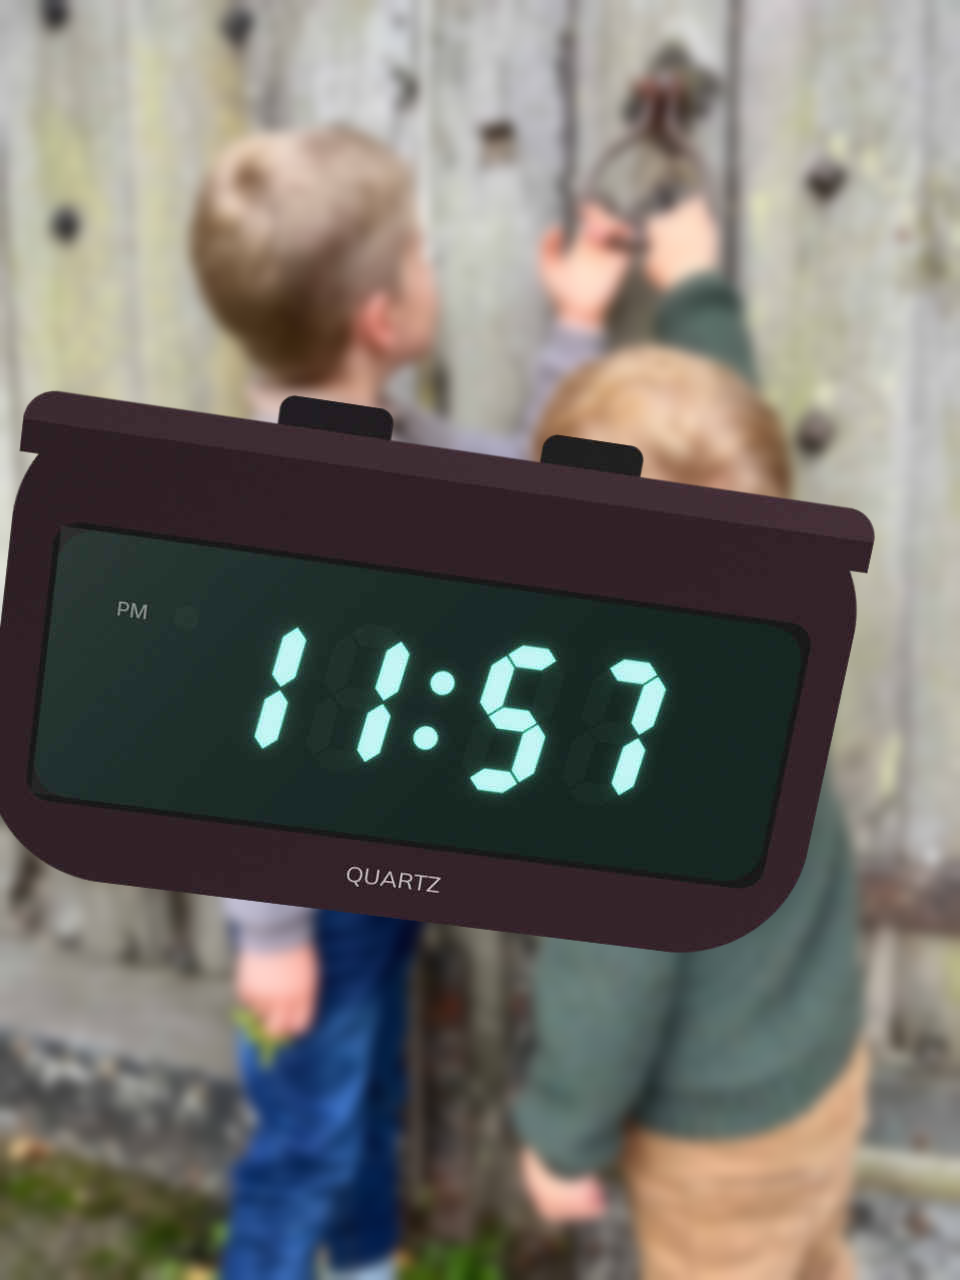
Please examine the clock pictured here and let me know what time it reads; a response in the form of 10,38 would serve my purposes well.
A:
11,57
